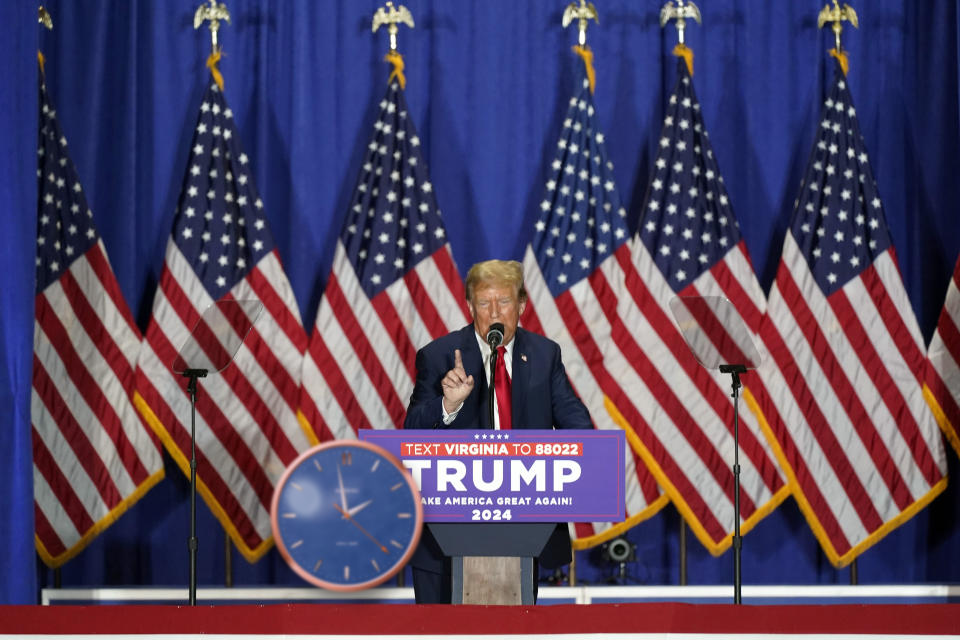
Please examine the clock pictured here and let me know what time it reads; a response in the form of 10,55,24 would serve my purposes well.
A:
1,58,22
